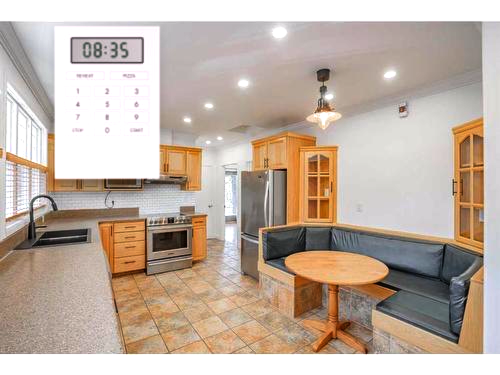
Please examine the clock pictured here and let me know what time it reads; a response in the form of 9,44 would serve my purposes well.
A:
8,35
